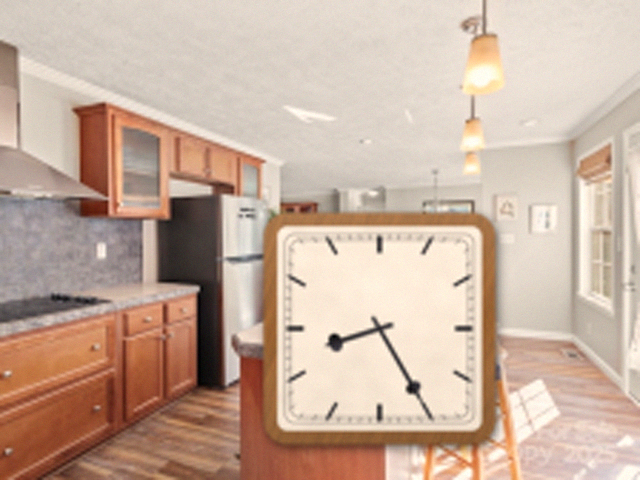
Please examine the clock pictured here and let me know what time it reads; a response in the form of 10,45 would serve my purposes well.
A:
8,25
